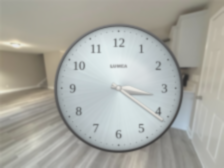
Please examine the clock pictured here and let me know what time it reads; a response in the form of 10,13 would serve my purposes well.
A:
3,21
